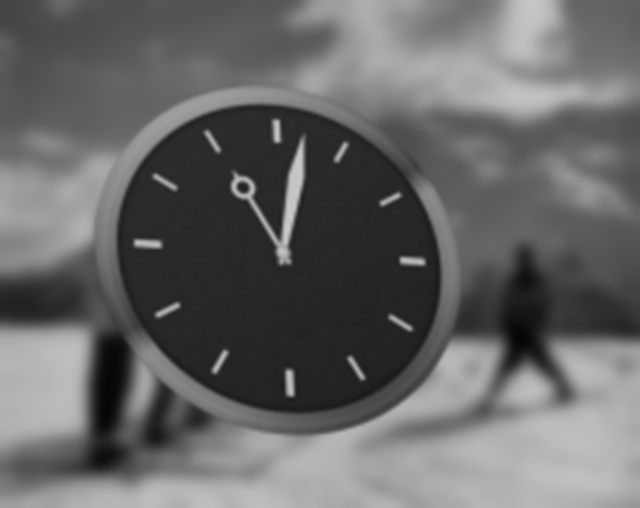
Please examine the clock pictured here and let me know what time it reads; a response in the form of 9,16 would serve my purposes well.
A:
11,02
